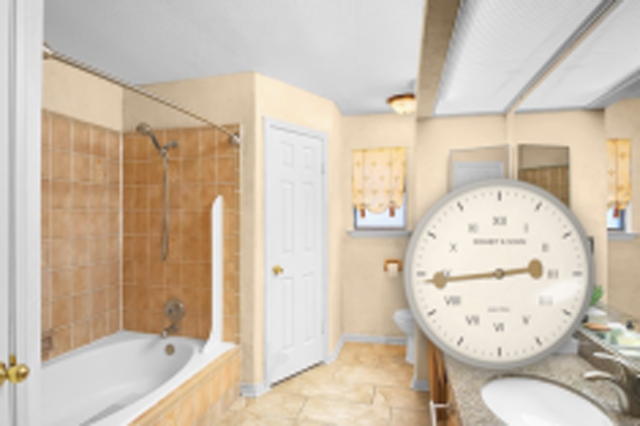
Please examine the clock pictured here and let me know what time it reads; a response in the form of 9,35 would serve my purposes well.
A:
2,44
